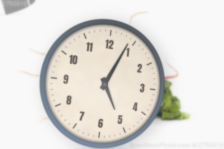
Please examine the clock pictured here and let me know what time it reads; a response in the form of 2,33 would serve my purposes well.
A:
5,04
